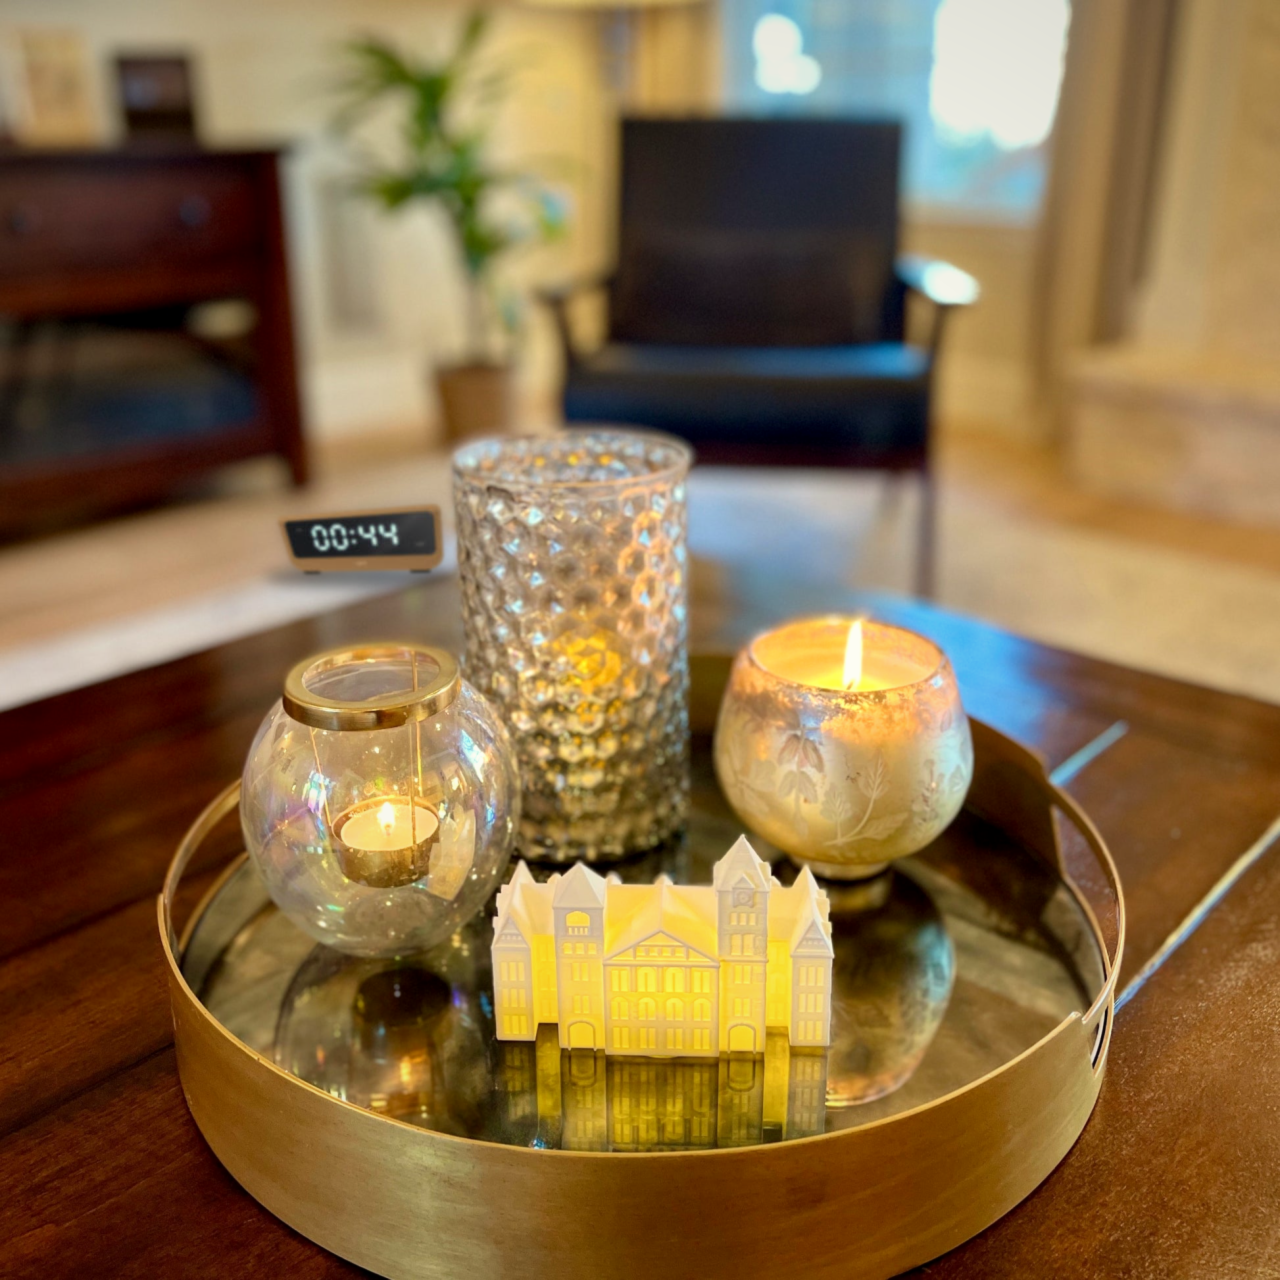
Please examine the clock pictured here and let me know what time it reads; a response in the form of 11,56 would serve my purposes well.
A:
0,44
